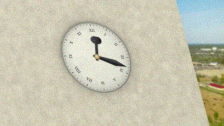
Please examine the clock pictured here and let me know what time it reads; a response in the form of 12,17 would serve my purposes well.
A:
12,18
